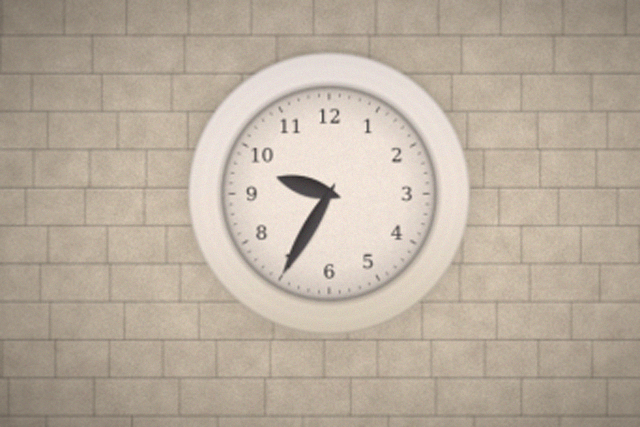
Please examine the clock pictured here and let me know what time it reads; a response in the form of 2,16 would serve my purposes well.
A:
9,35
